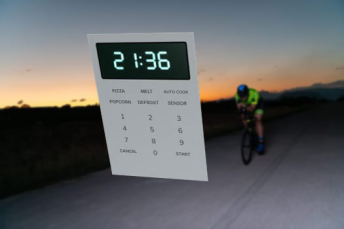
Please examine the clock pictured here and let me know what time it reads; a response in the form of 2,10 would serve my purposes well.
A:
21,36
